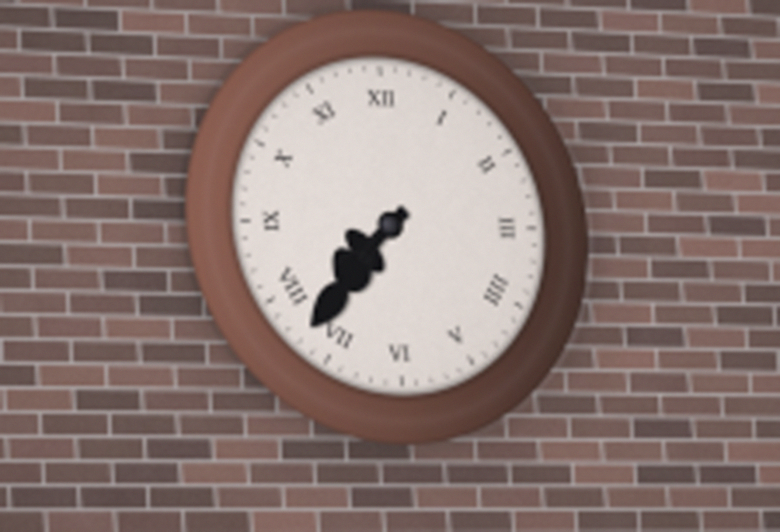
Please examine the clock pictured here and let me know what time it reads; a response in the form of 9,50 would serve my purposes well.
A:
7,37
